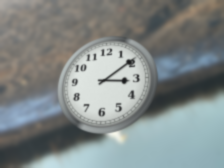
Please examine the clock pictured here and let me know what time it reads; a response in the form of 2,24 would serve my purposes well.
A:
3,09
